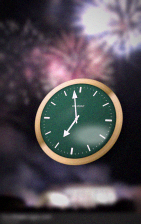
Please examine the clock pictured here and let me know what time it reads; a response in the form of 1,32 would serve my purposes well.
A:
6,58
